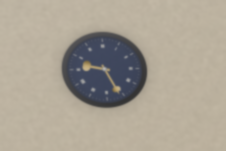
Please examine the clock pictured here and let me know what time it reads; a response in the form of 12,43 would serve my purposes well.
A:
9,26
